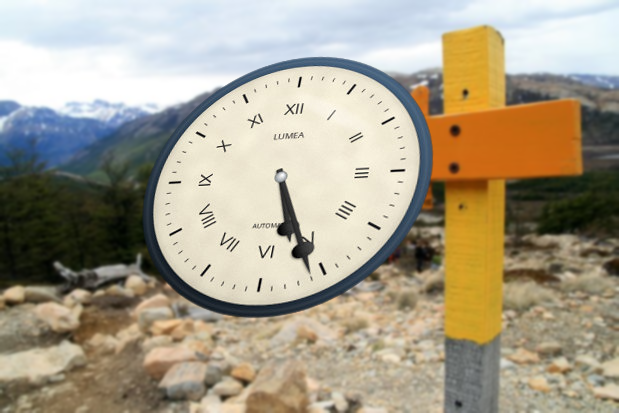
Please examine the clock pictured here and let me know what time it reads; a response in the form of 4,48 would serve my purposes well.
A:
5,26
